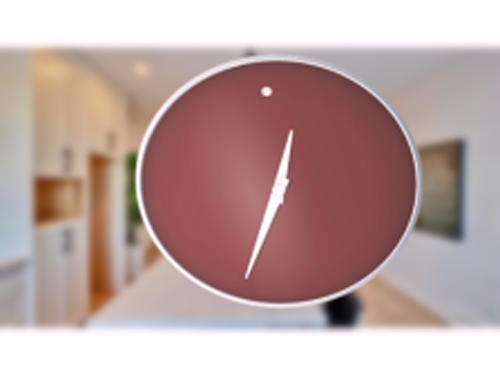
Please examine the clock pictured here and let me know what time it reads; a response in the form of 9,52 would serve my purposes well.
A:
12,34
